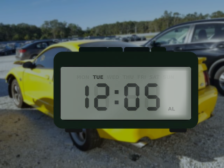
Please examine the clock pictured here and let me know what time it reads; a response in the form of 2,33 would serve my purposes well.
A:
12,05
